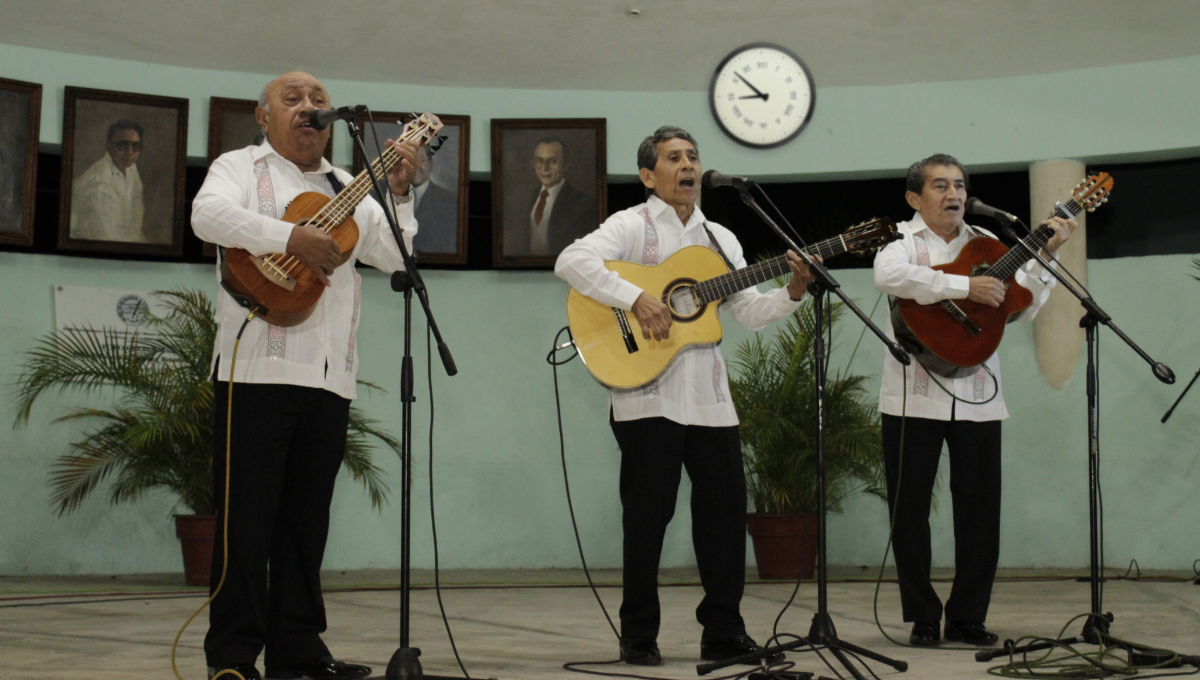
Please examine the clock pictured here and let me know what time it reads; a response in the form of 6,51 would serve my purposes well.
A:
8,52
